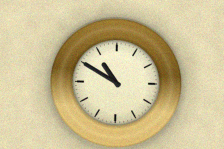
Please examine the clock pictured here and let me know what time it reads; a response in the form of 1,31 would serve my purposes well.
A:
10,50
